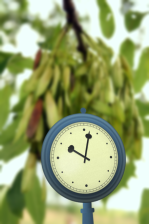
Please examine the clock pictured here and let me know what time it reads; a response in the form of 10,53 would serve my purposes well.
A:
10,02
